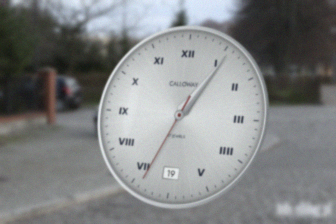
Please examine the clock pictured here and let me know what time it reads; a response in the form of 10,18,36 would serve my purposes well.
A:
1,05,34
